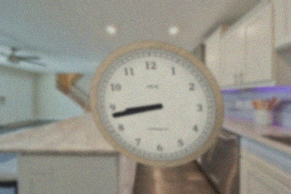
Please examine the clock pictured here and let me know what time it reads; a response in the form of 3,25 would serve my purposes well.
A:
8,43
